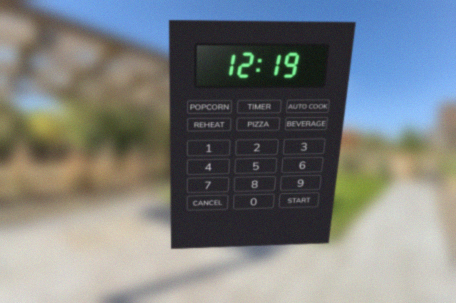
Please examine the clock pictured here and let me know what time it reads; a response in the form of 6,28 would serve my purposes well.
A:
12,19
